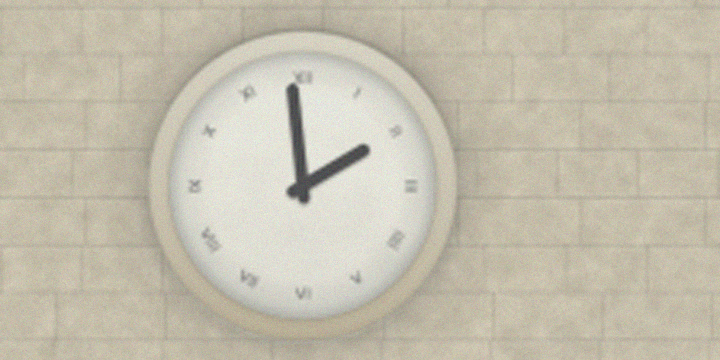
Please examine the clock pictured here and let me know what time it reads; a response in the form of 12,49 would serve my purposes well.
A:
1,59
